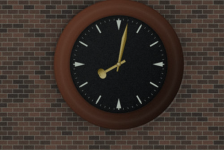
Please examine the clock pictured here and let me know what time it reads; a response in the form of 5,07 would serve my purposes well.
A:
8,02
